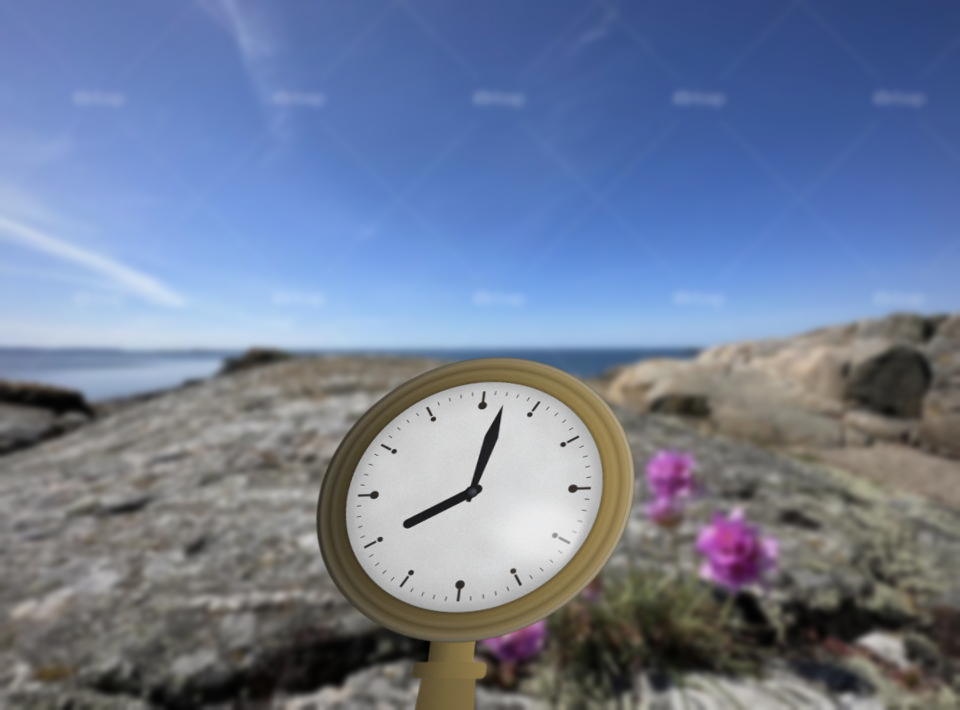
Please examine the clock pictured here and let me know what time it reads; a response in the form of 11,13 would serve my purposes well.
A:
8,02
